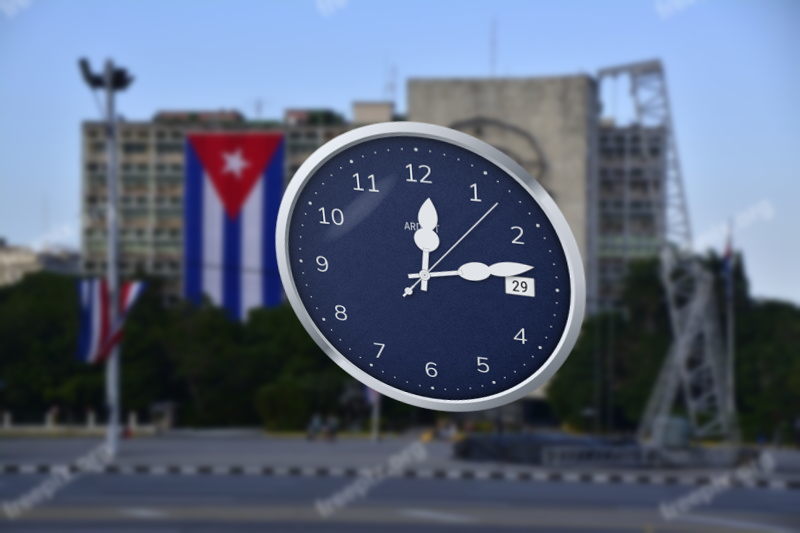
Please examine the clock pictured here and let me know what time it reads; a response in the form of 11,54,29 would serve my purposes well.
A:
12,13,07
